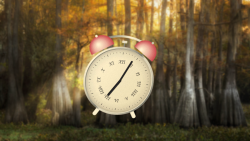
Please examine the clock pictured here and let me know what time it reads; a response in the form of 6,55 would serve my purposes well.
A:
7,04
